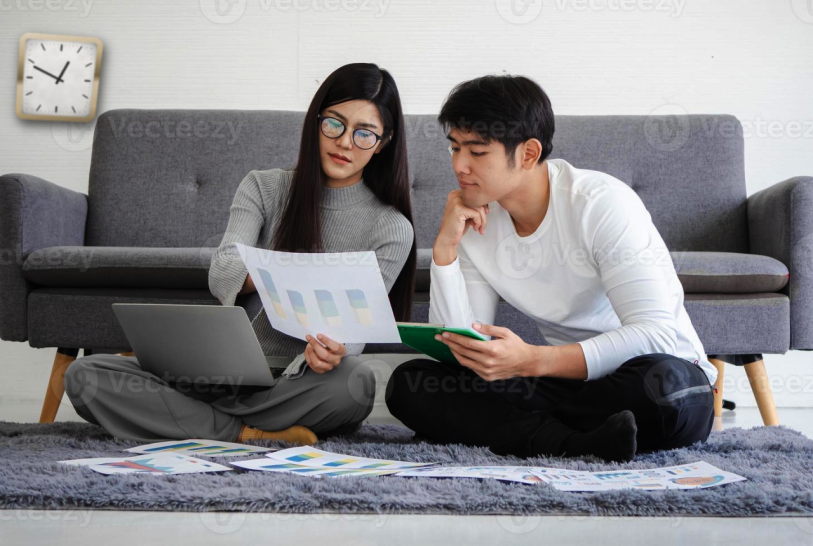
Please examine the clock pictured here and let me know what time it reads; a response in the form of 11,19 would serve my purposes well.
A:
12,49
